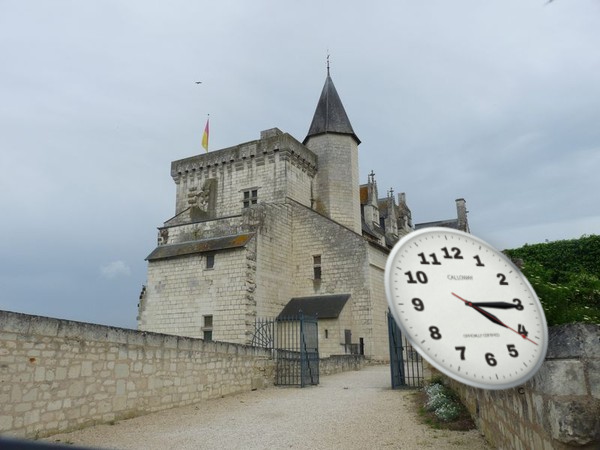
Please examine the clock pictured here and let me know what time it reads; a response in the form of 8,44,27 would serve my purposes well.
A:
4,15,21
